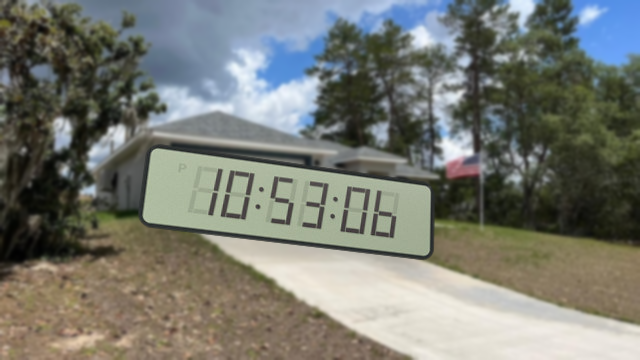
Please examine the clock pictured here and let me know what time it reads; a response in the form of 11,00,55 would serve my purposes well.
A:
10,53,06
